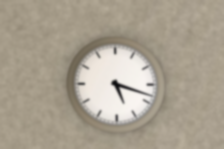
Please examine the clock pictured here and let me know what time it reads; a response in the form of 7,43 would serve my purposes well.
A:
5,18
